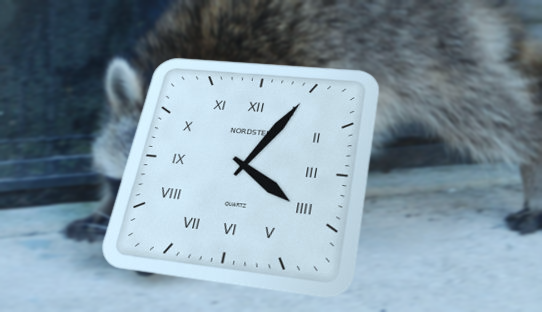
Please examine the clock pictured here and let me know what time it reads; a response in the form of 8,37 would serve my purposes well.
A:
4,05
